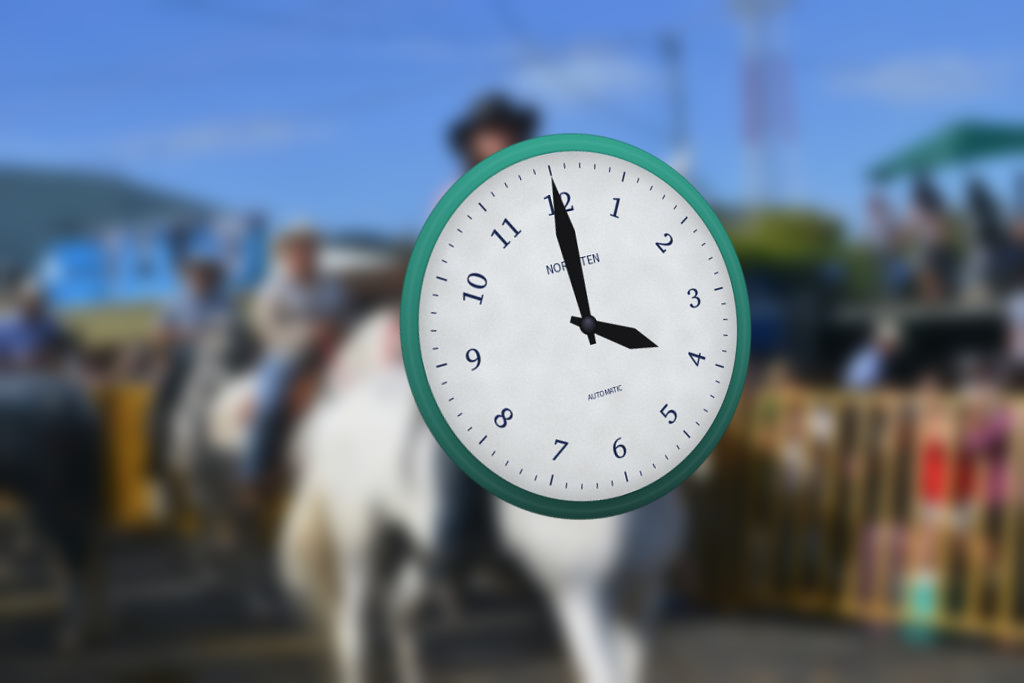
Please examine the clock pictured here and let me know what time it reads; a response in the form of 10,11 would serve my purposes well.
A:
4,00
